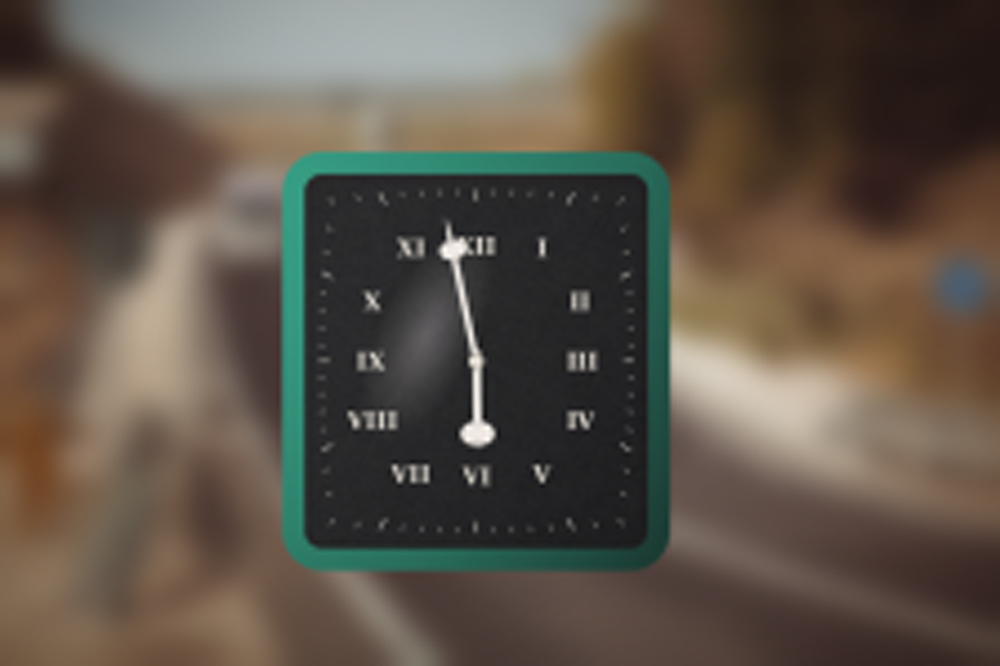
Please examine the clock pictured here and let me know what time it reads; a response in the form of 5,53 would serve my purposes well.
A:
5,58
